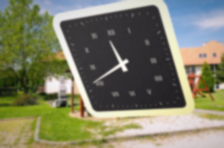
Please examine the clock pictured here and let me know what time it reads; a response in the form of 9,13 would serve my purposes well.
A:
11,41
